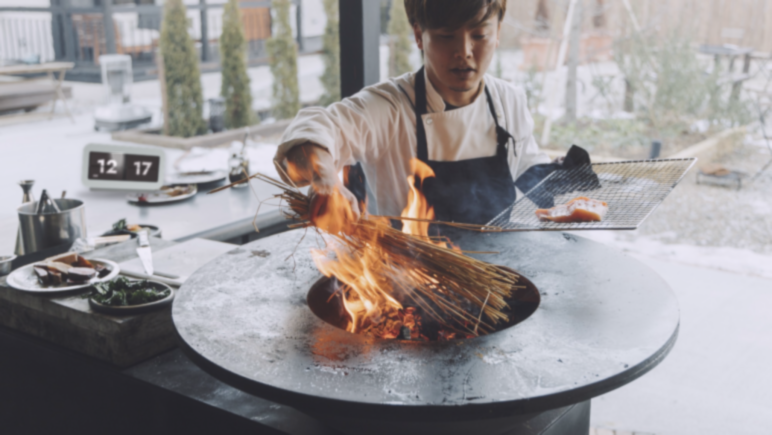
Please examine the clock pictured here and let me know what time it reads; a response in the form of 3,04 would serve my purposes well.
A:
12,17
